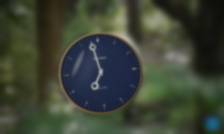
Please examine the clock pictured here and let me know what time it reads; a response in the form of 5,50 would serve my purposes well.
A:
6,58
